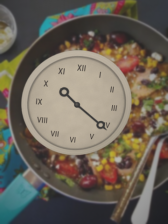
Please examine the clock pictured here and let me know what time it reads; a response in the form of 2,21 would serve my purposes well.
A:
10,21
